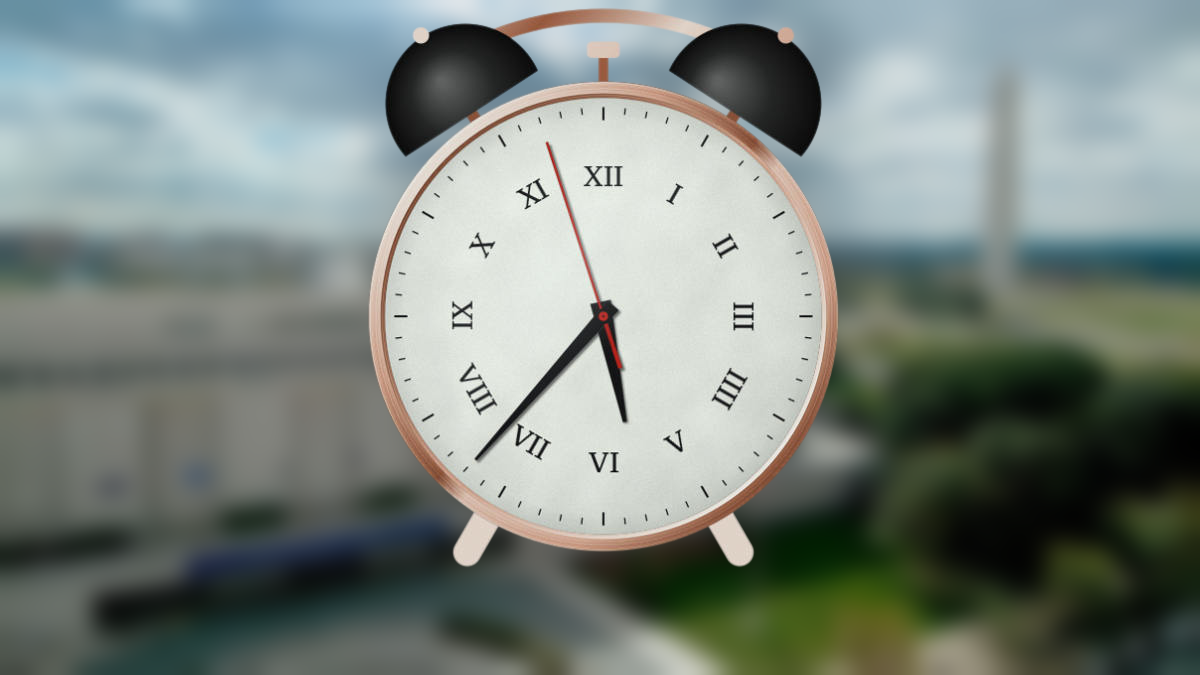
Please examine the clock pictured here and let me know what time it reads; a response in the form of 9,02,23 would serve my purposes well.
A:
5,36,57
